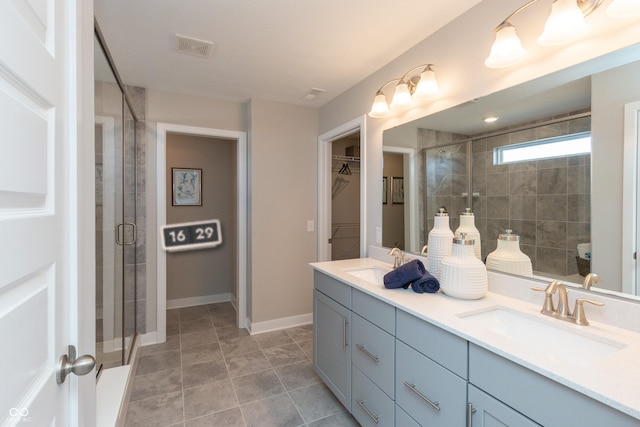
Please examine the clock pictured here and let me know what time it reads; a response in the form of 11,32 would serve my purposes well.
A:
16,29
